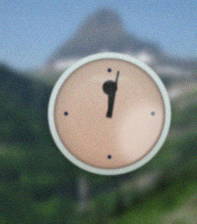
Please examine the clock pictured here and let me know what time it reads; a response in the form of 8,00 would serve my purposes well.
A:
12,02
